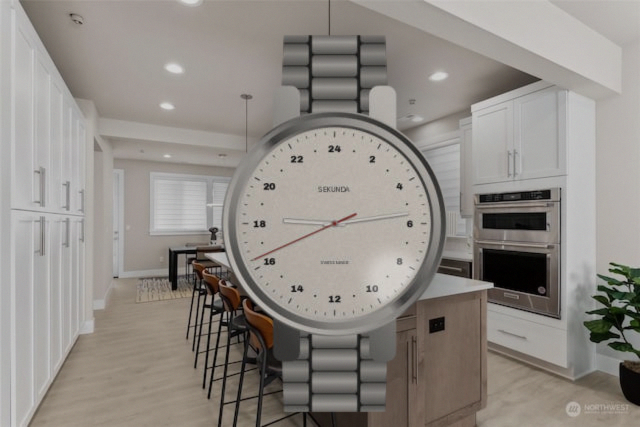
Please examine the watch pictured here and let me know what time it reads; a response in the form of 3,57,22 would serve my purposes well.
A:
18,13,41
